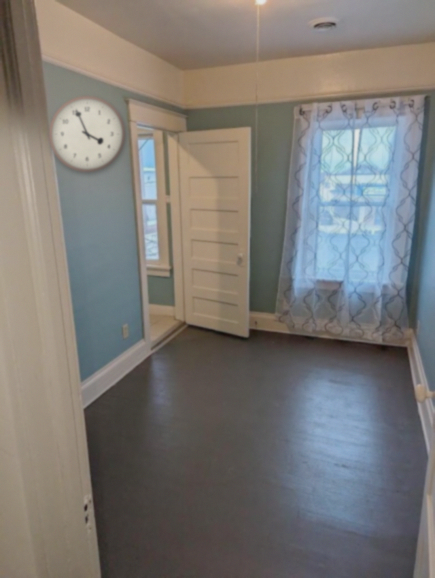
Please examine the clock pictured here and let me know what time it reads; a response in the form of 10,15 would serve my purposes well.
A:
3,56
